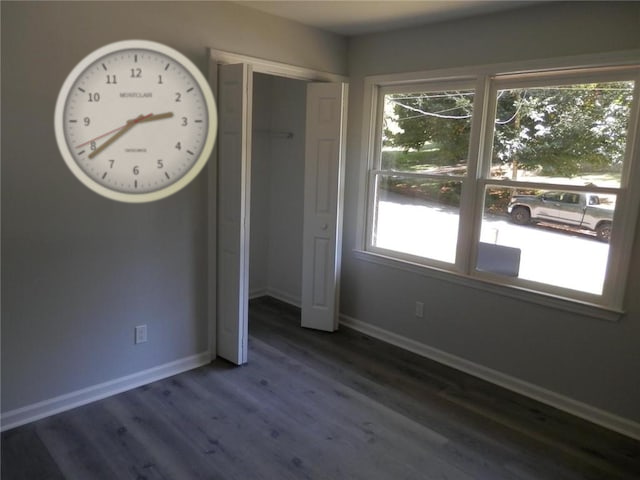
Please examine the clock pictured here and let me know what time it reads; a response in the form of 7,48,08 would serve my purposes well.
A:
2,38,41
